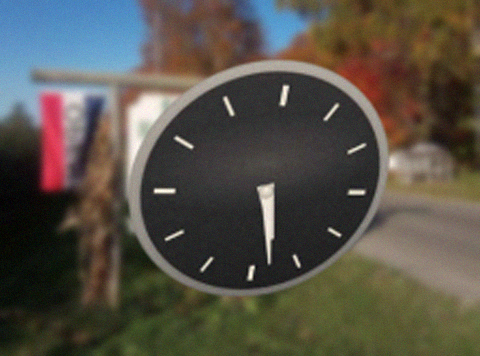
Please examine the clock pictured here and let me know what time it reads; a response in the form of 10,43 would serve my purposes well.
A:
5,28
